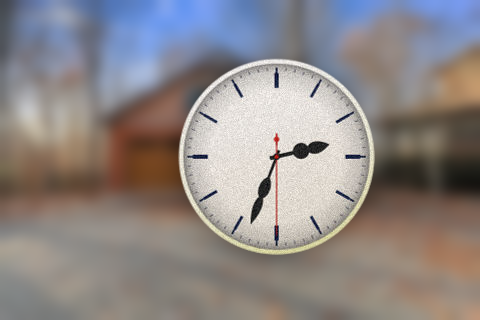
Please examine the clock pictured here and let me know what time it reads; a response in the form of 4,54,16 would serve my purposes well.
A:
2,33,30
